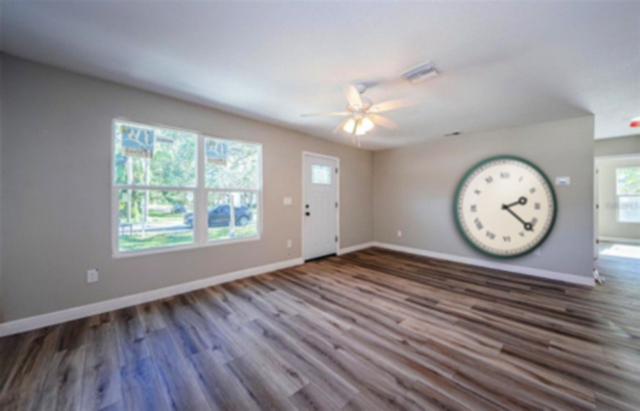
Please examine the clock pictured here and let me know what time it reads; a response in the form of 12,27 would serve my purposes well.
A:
2,22
